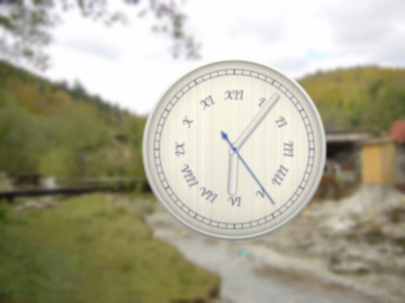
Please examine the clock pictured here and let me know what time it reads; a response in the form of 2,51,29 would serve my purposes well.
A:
6,06,24
